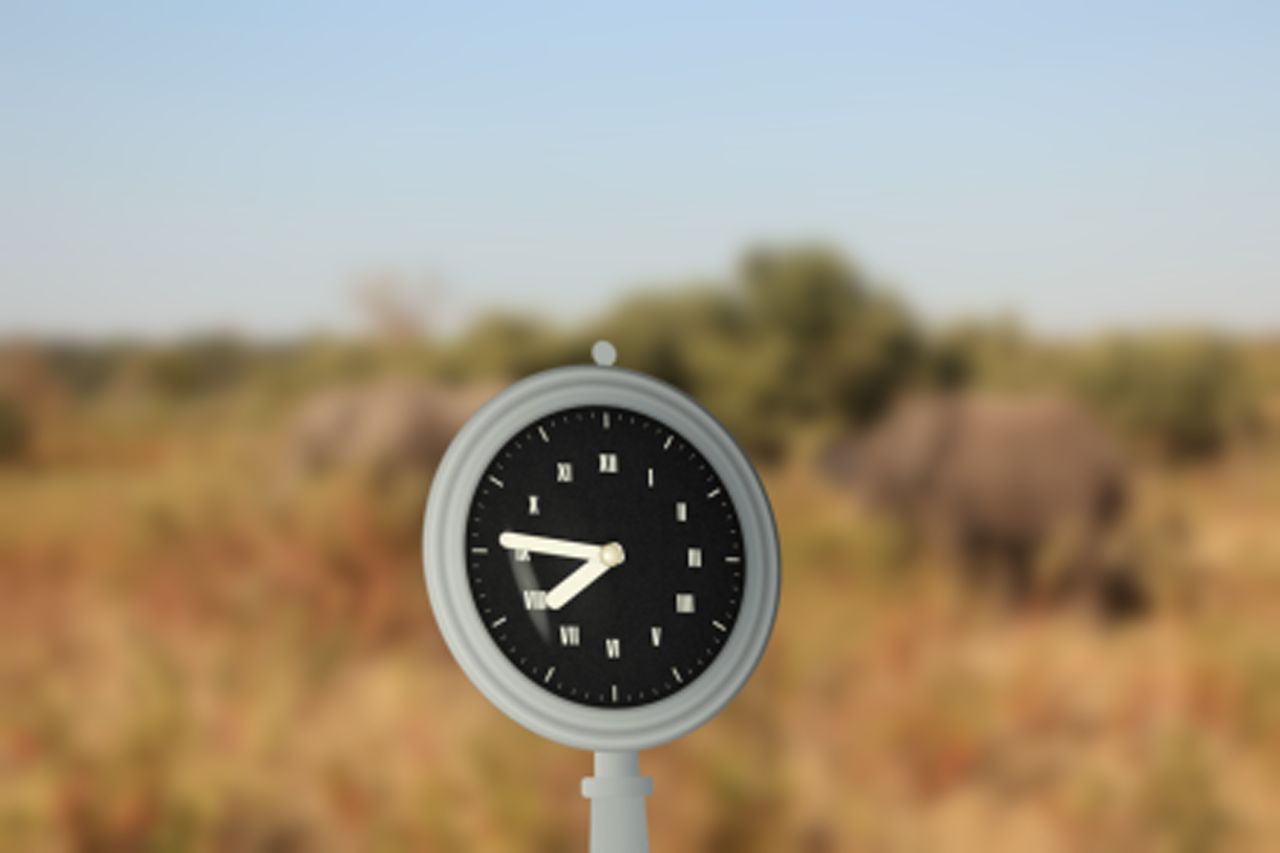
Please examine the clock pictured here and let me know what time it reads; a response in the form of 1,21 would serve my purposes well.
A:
7,46
